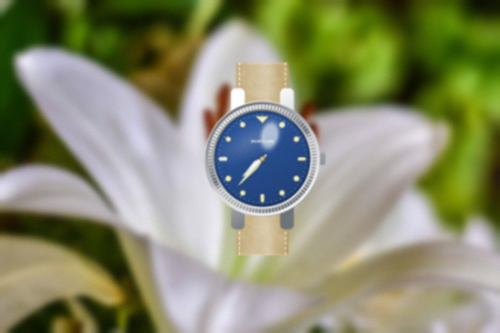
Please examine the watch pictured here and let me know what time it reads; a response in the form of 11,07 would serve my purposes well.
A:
7,37
